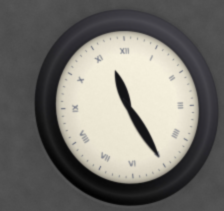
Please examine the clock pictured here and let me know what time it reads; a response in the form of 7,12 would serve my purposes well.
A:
11,25
